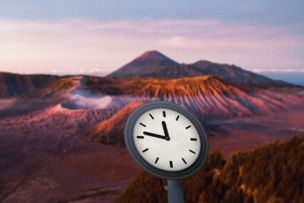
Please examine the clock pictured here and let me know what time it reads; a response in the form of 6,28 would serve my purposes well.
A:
11,47
